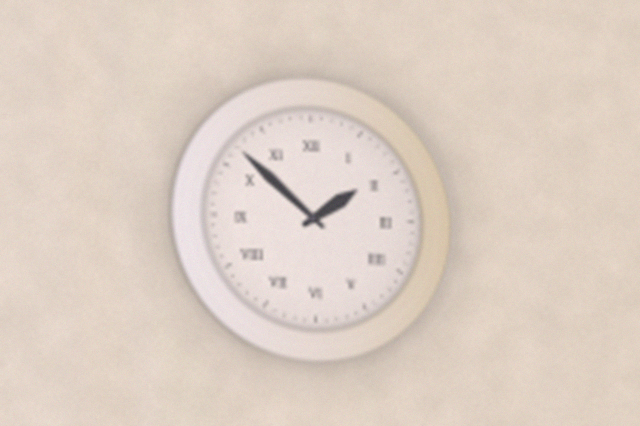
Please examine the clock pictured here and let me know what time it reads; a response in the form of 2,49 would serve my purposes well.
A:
1,52
